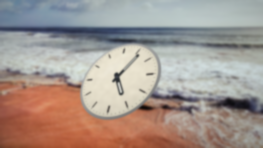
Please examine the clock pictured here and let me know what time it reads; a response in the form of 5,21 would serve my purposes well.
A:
5,06
